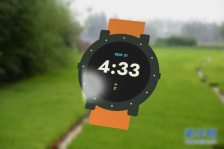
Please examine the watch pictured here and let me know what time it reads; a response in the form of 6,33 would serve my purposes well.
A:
4,33
